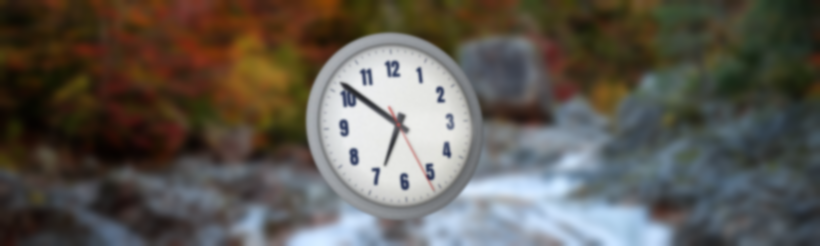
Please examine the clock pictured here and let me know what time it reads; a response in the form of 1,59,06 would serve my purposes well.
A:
6,51,26
